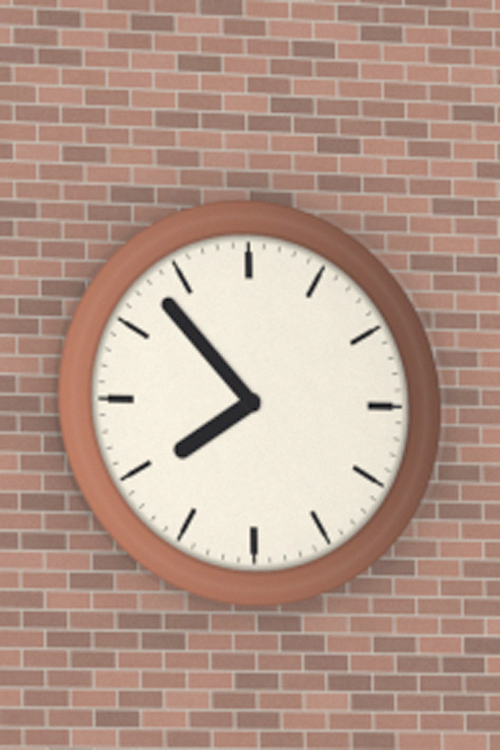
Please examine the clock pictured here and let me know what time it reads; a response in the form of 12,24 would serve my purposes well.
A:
7,53
